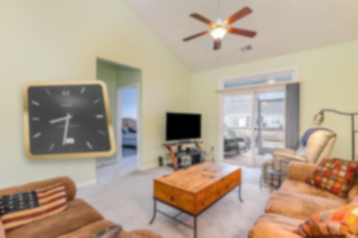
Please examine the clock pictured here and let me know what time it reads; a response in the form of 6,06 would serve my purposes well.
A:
8,32
